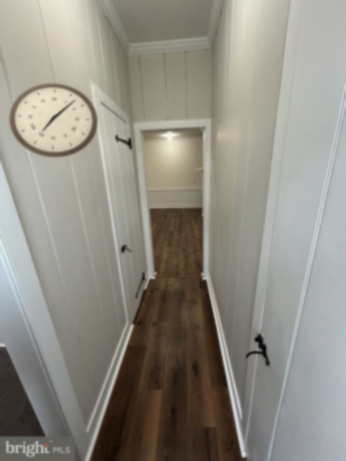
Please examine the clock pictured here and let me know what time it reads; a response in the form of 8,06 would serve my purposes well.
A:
7,07
